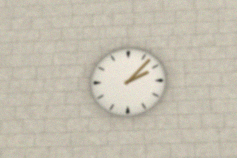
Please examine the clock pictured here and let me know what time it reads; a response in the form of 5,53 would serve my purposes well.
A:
2,07
